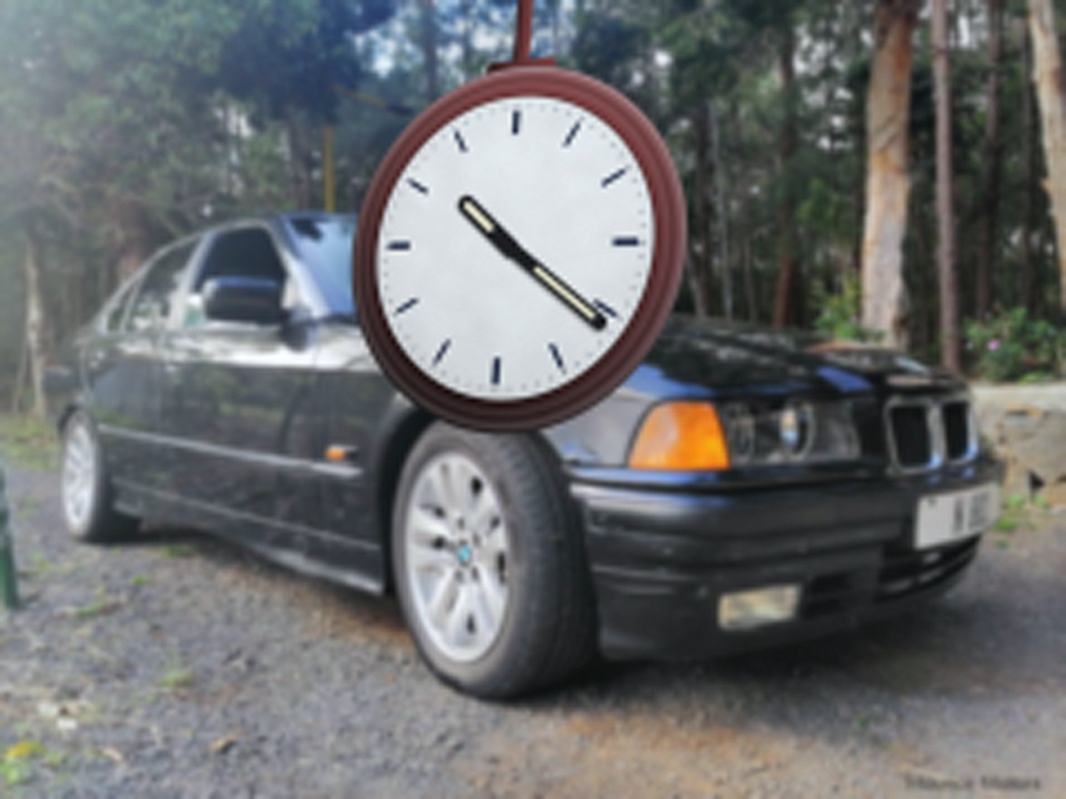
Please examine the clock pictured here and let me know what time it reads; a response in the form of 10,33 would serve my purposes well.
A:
10,21
